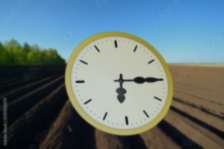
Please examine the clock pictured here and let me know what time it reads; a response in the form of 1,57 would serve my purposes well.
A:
6,15
